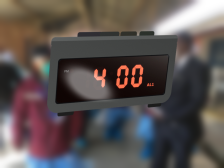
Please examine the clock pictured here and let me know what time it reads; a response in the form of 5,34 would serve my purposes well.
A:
4,00
